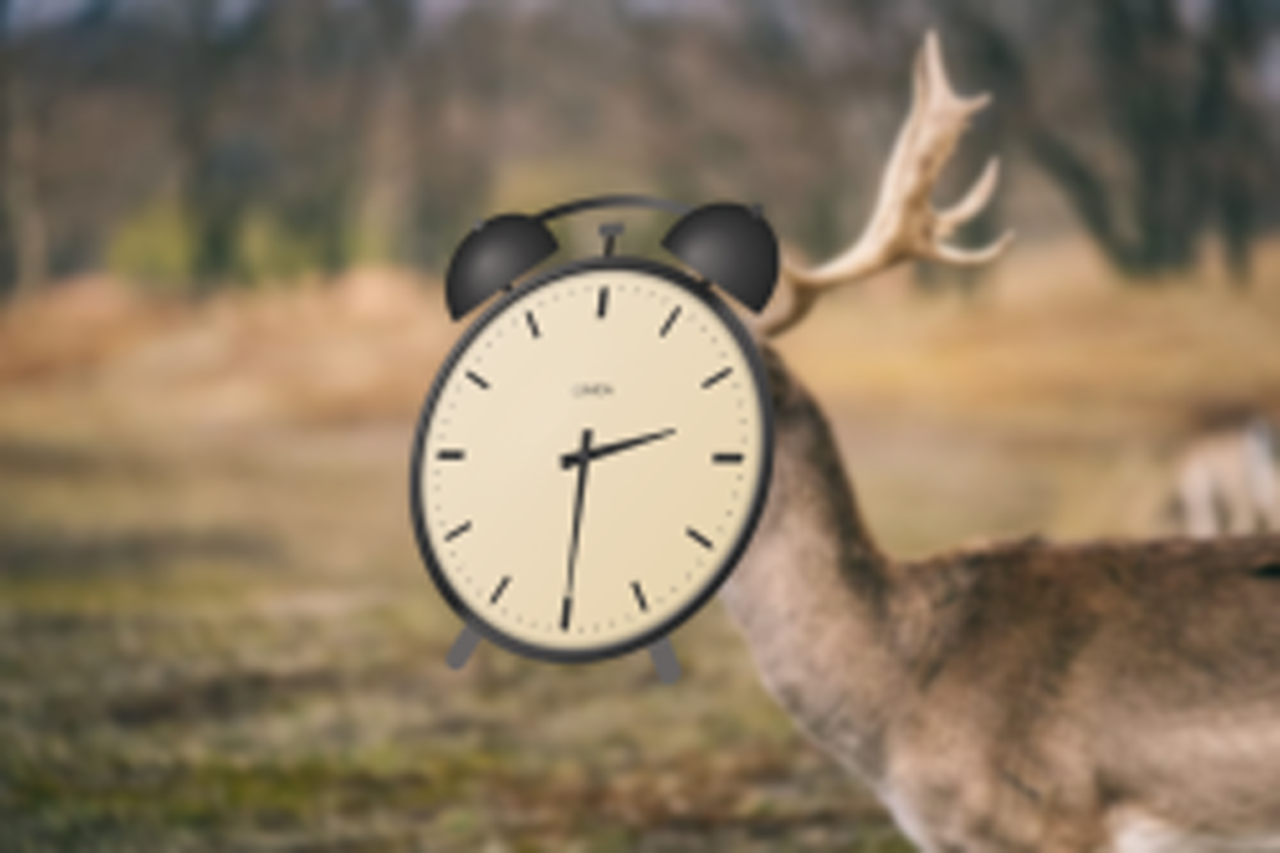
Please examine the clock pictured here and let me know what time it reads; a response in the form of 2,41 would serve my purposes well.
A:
2,30
